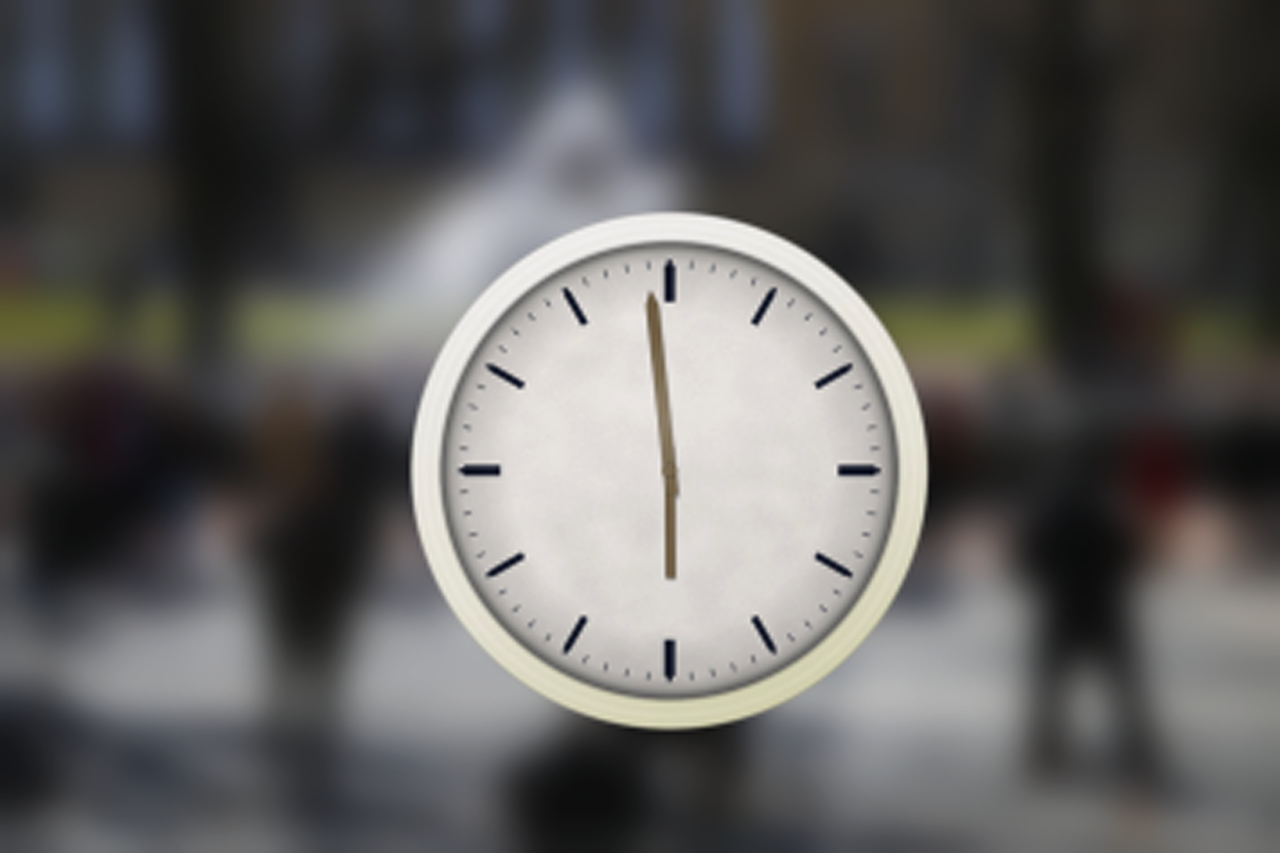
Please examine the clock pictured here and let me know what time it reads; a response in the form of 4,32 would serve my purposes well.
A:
5,59
